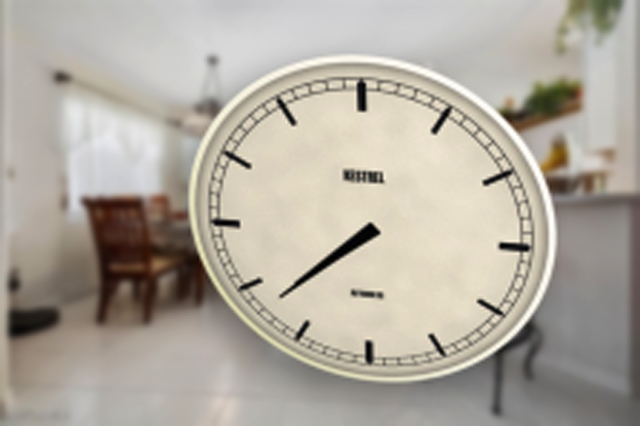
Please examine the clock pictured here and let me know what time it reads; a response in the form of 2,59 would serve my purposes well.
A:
7,38
